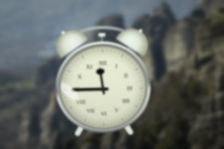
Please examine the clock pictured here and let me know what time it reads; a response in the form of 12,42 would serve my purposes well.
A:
11,45
